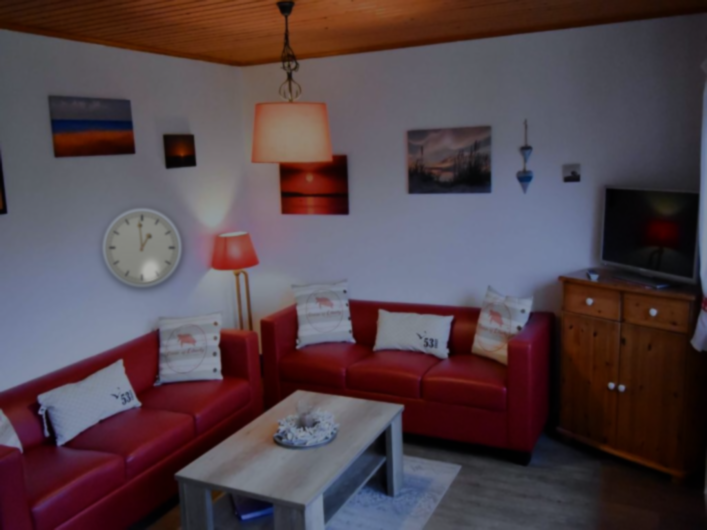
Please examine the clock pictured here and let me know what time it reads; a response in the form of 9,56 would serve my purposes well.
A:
12,59
